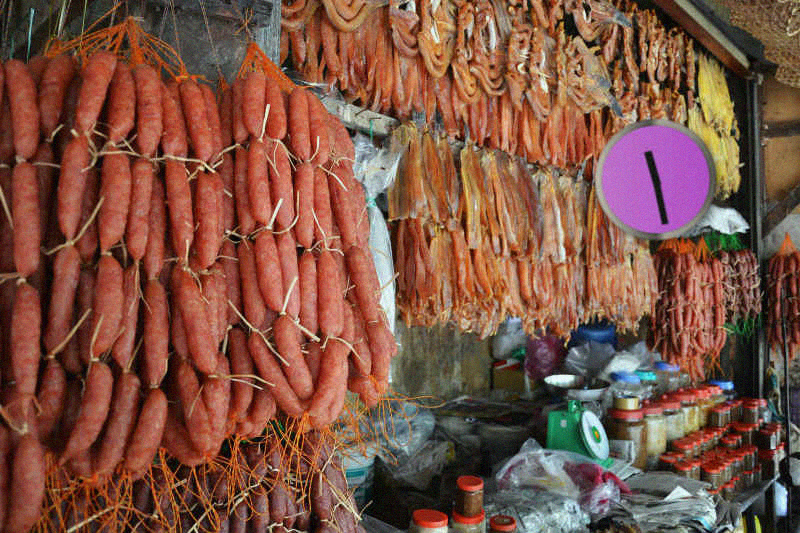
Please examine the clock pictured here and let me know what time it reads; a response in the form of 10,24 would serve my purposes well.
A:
11,28
